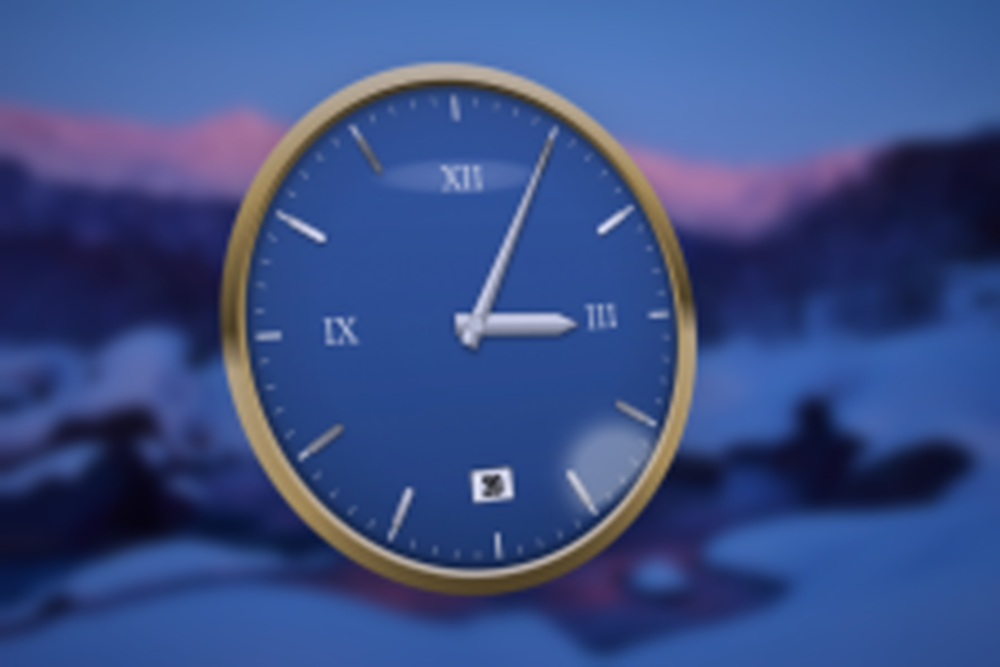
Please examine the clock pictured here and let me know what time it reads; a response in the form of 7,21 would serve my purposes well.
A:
3,05
